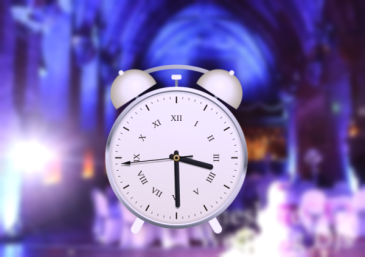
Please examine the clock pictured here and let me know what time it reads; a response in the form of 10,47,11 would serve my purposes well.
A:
3,29,44
